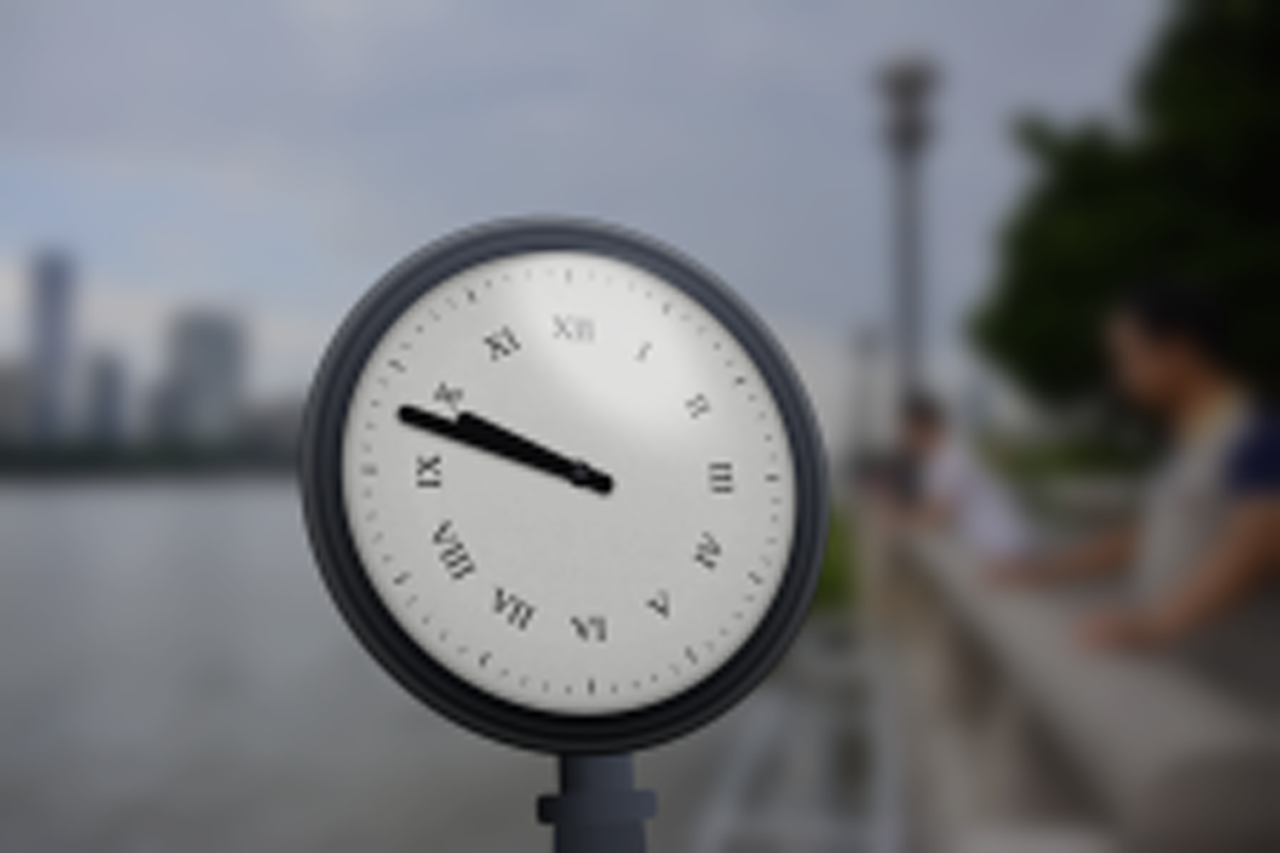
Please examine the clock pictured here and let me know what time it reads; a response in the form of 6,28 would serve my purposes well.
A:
9,48
